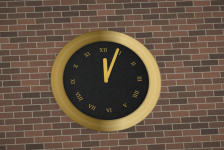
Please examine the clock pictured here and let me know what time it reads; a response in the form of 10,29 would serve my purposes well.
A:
12,04
